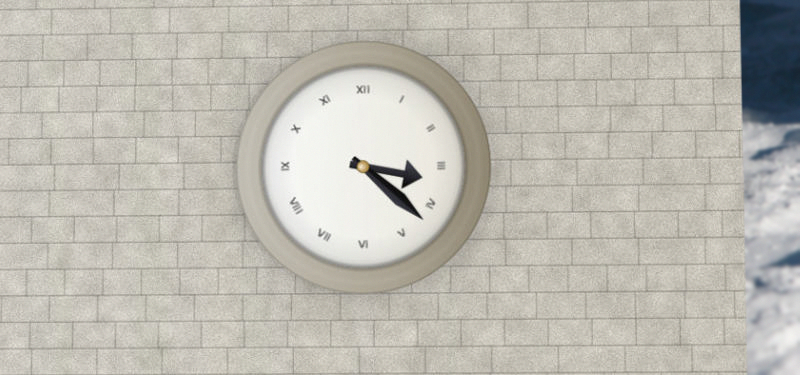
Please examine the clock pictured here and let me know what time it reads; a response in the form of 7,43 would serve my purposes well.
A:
3,22
